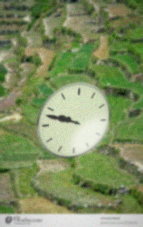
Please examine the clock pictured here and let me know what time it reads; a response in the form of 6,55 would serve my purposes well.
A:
9,48
